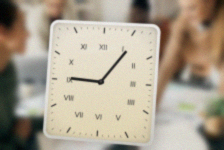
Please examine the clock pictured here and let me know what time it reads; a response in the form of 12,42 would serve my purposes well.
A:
9,06
